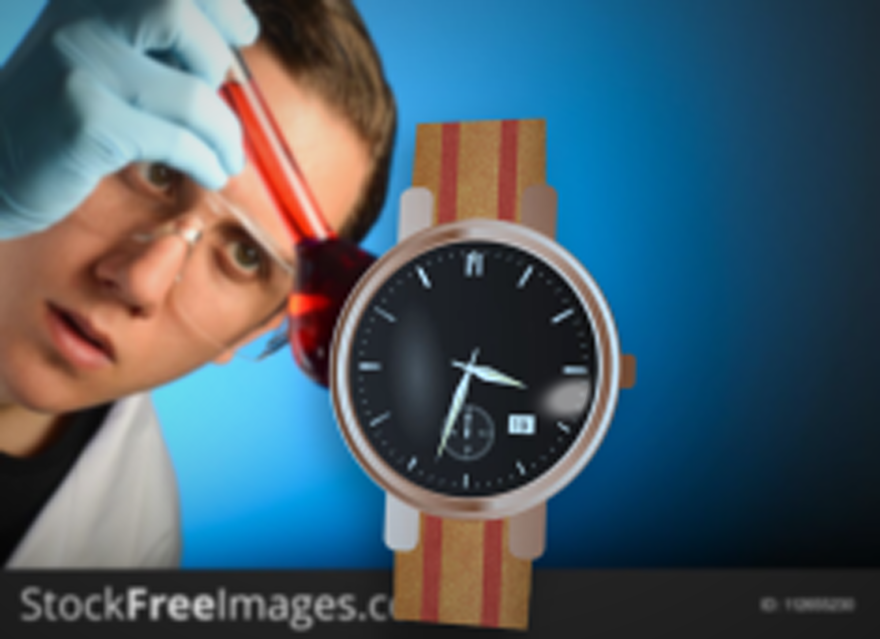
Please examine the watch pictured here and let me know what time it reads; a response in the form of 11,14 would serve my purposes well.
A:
3,33
